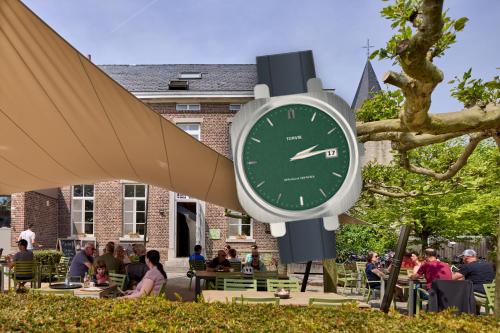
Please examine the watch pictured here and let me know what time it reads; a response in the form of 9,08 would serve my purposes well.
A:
2,14
